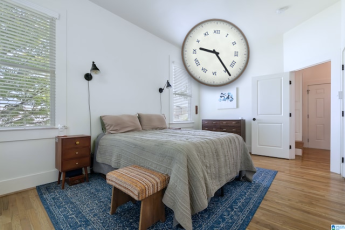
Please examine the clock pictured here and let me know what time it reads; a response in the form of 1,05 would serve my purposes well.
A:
9,24
